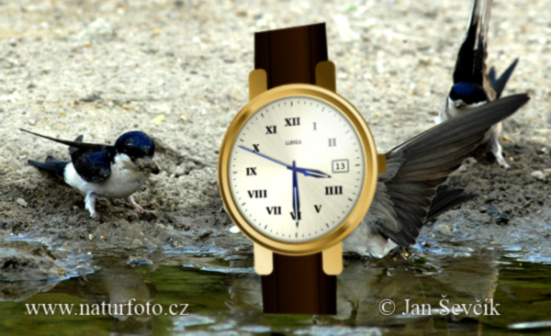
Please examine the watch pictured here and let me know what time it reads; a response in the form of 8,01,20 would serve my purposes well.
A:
3,29,49
